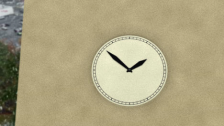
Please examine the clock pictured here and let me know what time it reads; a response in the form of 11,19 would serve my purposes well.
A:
1,52
